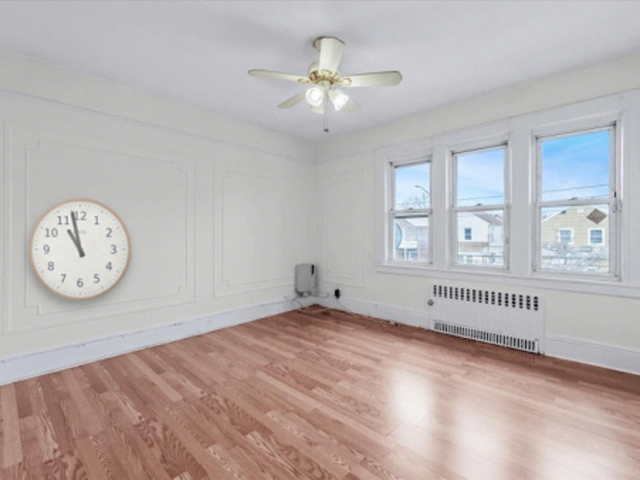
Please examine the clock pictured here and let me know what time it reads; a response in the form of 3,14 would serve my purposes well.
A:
10,58
